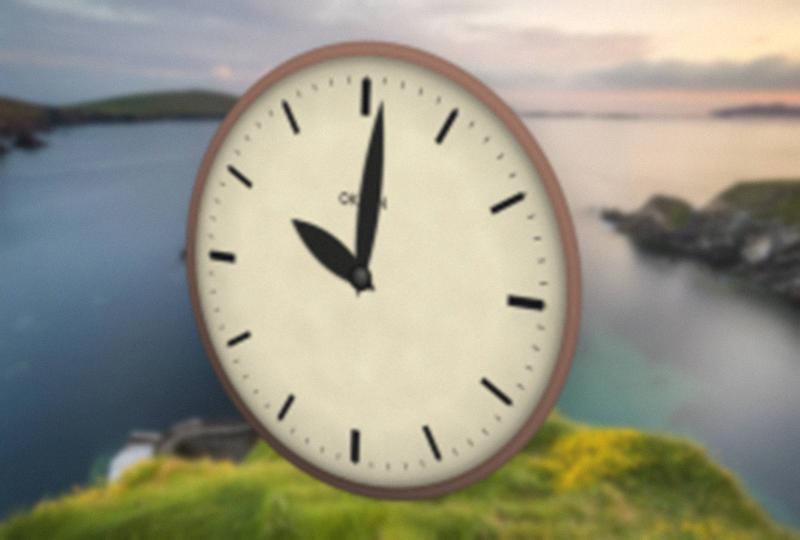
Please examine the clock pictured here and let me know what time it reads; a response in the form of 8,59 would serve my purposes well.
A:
10,01
